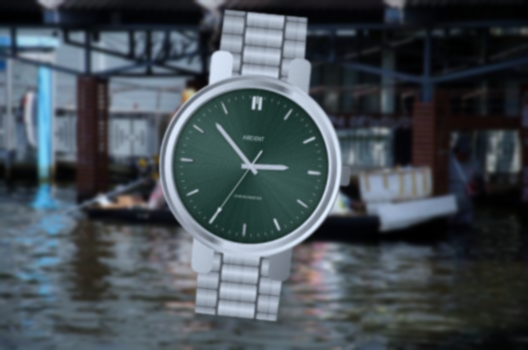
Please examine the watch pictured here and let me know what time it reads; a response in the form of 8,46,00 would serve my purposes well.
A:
2,52,35
